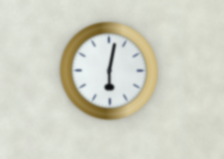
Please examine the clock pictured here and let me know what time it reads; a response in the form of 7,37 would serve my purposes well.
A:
6,02
